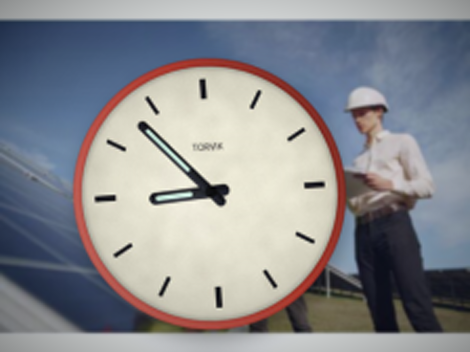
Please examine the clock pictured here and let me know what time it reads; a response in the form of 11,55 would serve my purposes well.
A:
8,53
